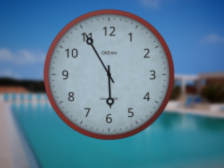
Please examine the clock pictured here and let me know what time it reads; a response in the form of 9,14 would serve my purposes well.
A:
5,55
